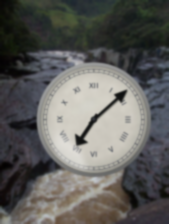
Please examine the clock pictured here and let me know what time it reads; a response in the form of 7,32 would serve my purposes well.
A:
7,08
